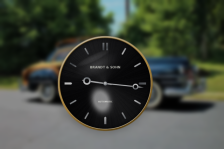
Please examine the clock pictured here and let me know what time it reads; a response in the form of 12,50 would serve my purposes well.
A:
9,16
